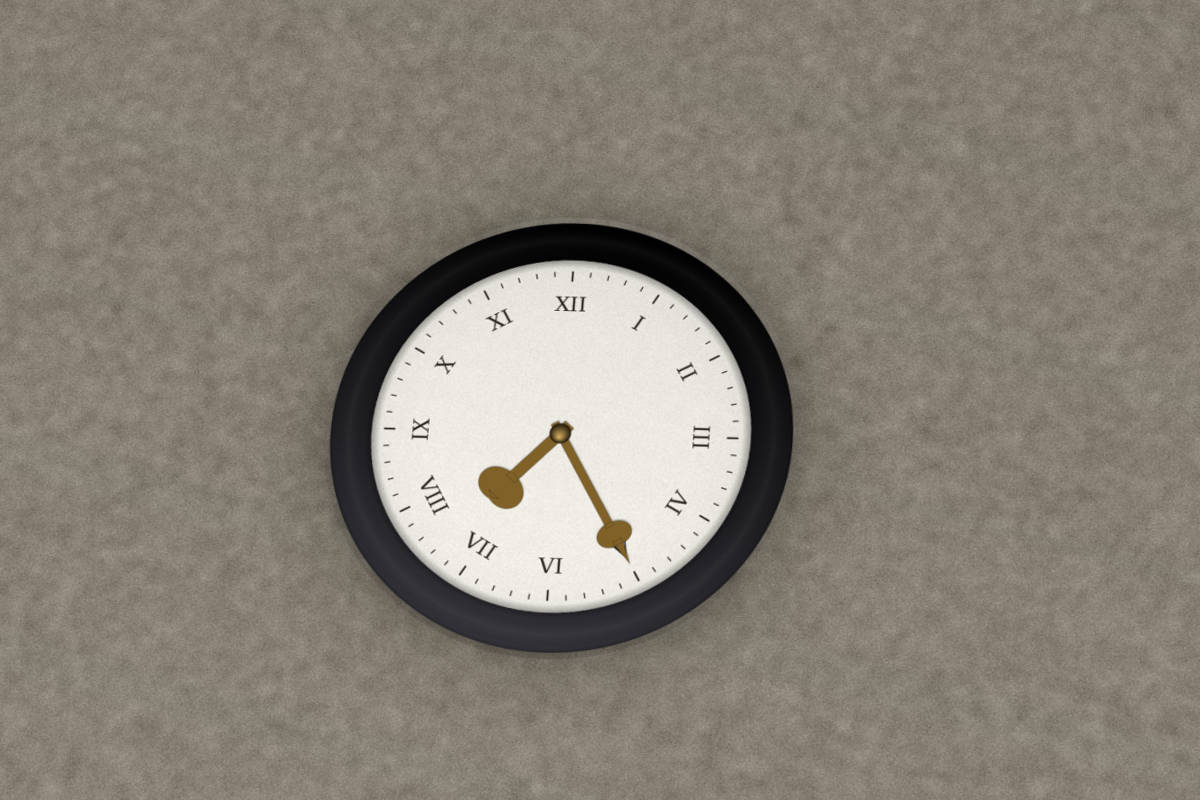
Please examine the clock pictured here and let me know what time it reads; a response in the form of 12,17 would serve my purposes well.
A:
7,25
